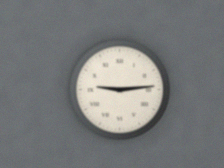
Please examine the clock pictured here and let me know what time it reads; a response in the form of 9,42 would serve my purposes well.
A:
9,14
